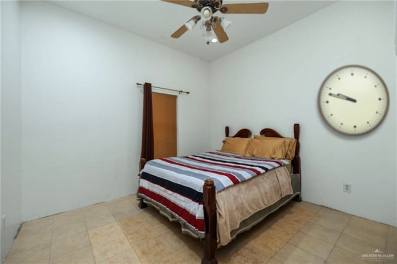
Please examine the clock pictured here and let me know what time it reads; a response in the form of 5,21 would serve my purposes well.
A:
9,48
